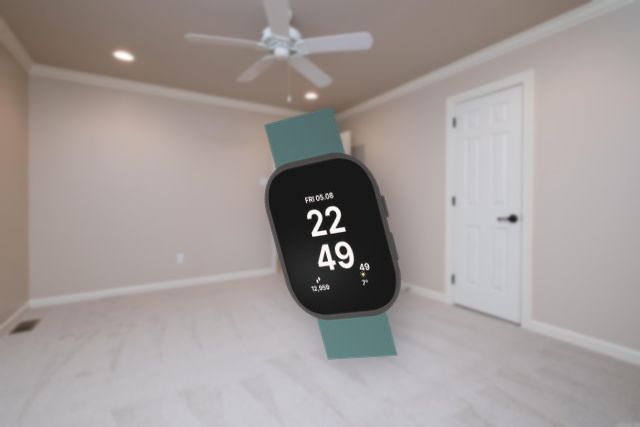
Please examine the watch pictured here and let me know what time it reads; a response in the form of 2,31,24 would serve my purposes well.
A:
22,49,49
